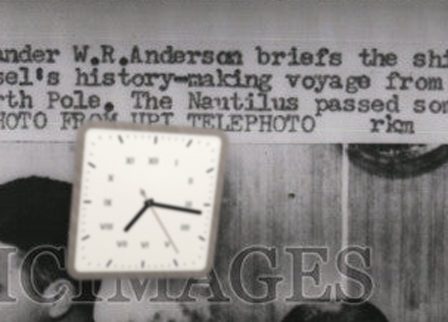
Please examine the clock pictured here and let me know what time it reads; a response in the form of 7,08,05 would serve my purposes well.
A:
7,16,24
